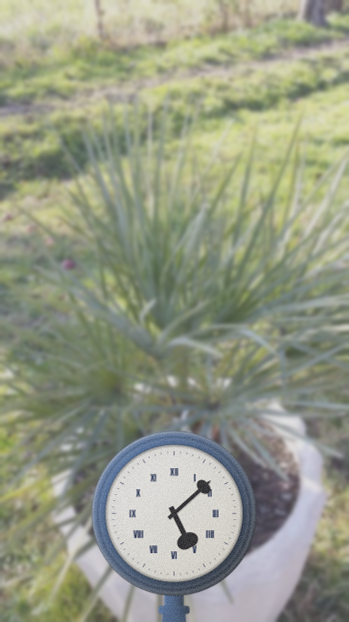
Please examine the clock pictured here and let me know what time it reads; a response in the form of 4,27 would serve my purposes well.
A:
5,08
